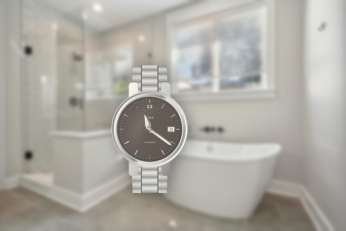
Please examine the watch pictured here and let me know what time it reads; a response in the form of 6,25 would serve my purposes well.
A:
11,21
